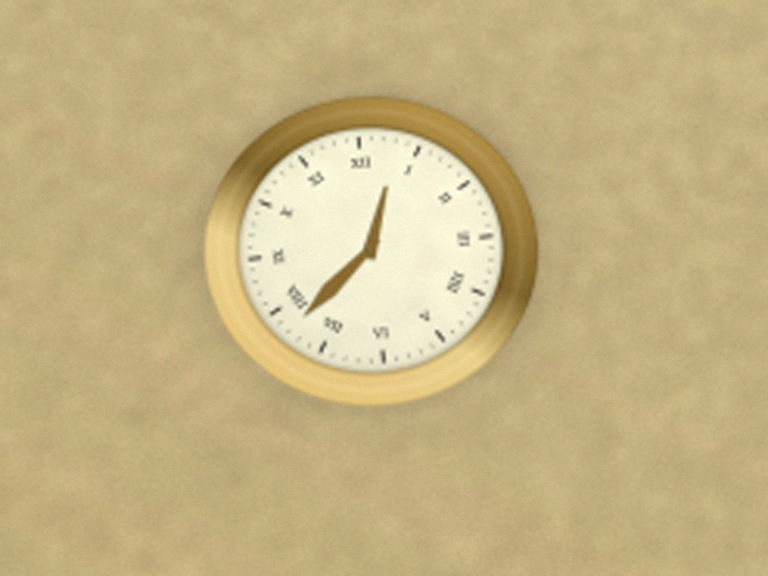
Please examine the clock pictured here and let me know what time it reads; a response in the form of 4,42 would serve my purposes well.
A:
12,38
